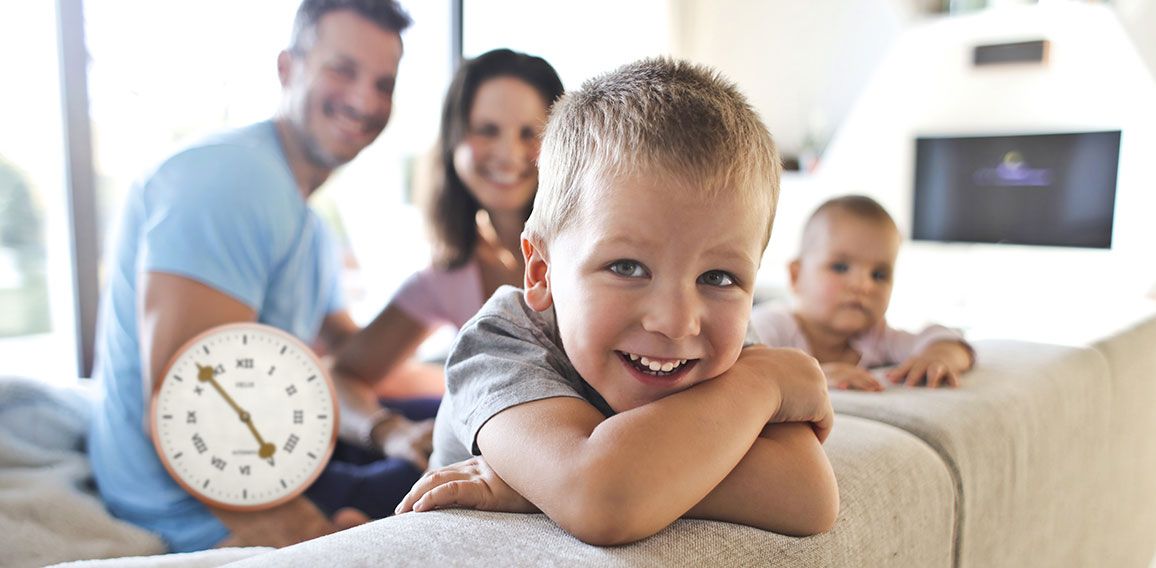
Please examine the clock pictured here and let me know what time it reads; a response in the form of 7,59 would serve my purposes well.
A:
4,53
